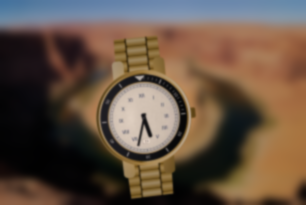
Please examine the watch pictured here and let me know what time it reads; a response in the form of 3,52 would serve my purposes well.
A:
5,33
